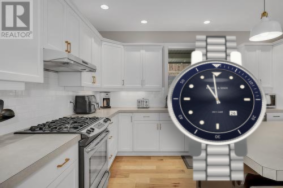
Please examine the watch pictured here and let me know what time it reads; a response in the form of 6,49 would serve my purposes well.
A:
10,59
